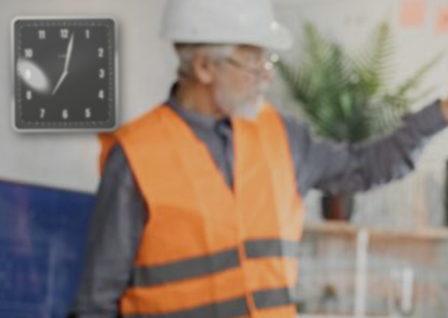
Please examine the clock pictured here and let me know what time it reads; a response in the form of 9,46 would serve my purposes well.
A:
7,02
